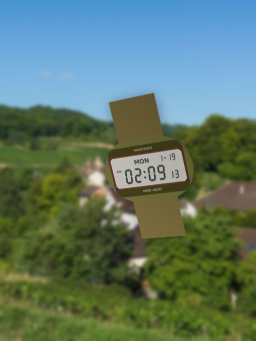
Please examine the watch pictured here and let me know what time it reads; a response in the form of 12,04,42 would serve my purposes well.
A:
2,09,13
